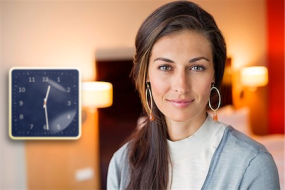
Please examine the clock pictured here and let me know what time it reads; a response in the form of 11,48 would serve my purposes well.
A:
12,29
